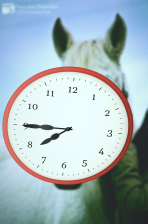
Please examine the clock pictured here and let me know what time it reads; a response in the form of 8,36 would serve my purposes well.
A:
7,45
